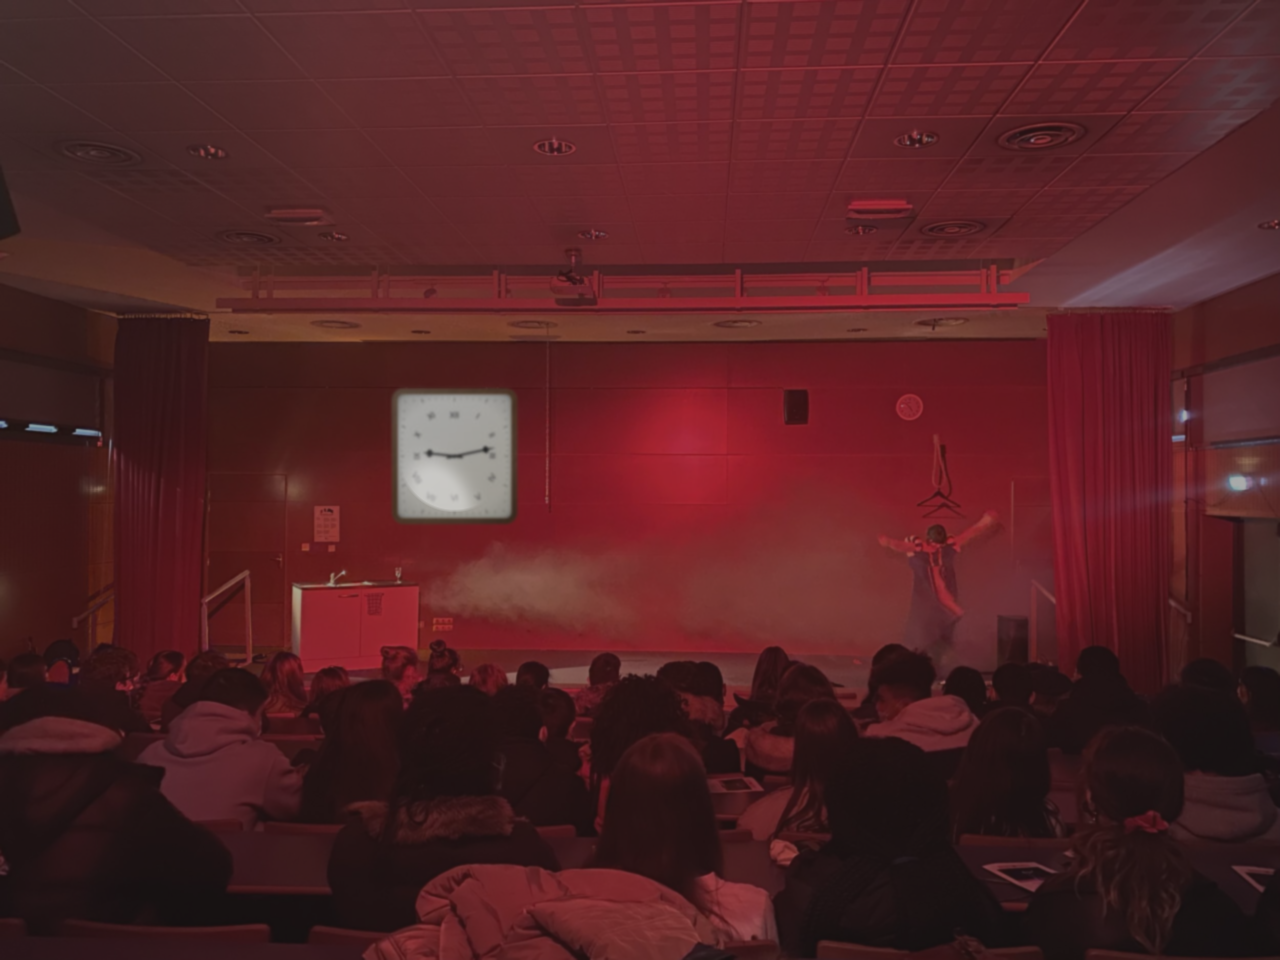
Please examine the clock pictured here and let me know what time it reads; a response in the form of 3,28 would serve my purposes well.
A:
9,13
